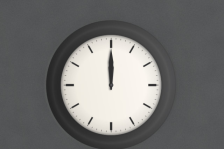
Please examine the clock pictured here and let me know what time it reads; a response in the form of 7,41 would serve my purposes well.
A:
12,00
